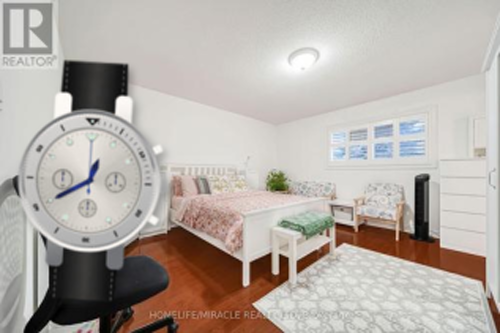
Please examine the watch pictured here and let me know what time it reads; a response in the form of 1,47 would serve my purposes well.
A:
12,40
